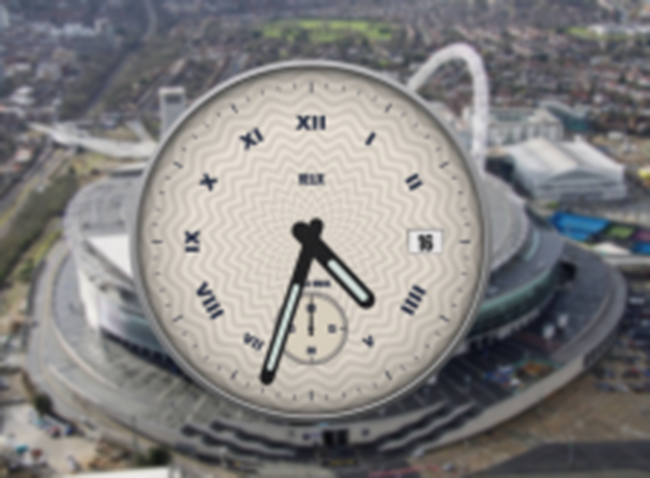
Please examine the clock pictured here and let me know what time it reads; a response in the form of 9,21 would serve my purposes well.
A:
4,33
